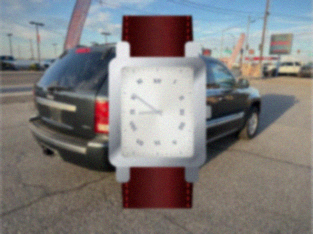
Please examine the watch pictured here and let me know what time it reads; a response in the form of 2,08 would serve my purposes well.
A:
8,51
